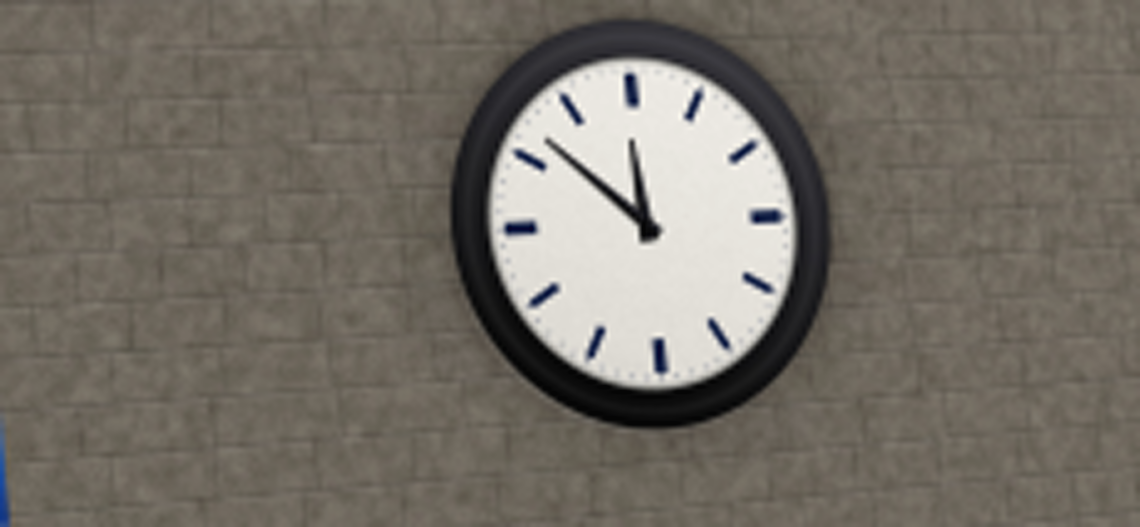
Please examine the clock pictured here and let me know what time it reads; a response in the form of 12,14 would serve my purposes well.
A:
11,52
